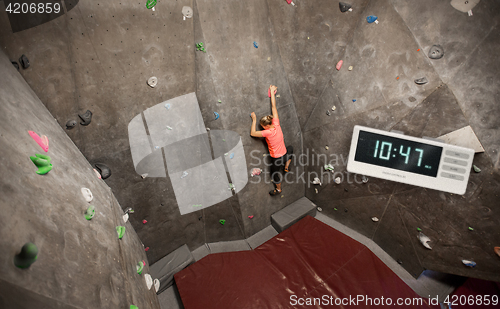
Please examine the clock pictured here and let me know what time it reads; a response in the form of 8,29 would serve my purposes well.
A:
10,47
